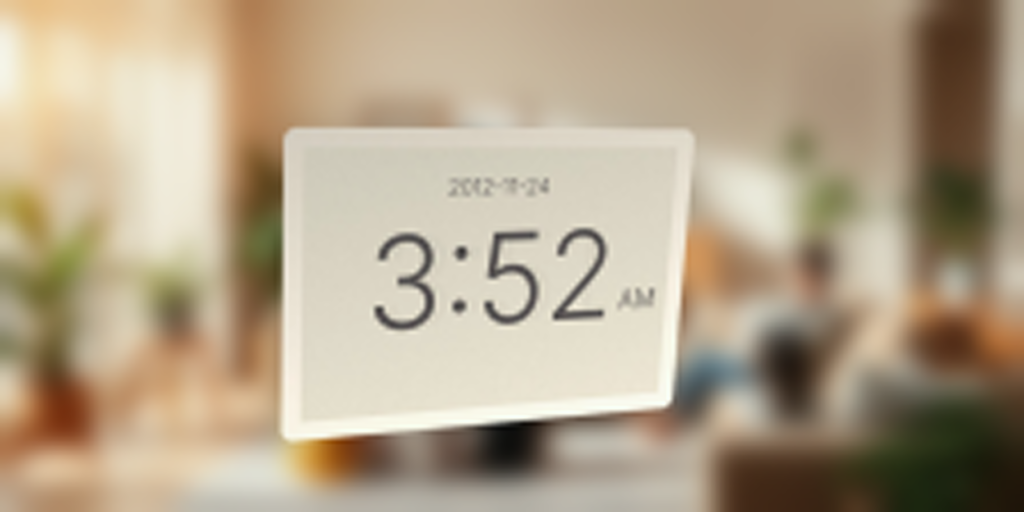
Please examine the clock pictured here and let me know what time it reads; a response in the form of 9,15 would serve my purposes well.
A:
3,52
